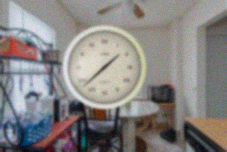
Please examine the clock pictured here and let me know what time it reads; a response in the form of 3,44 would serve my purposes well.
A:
1,38
